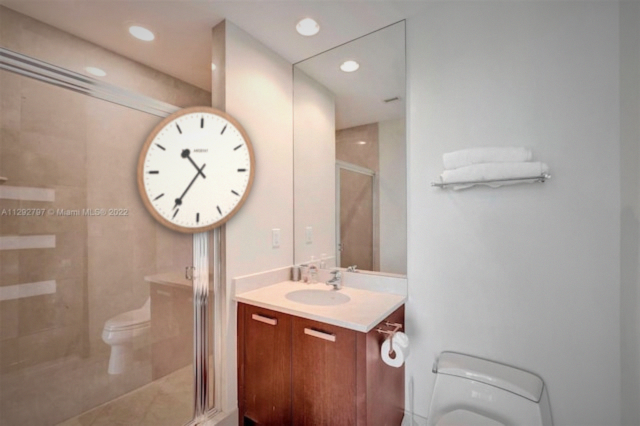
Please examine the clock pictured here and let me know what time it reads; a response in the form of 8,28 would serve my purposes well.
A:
10,36
